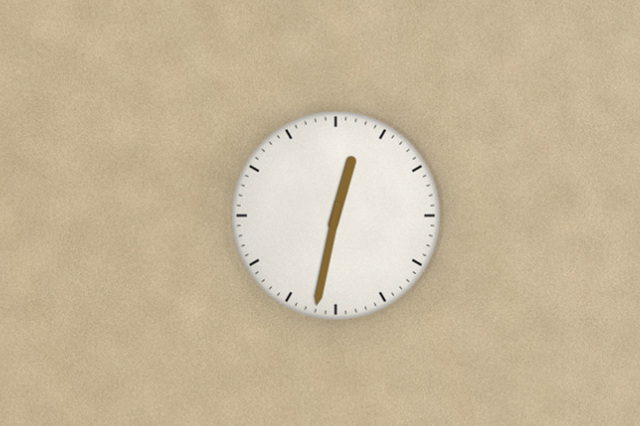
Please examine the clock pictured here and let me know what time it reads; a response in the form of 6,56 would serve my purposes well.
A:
12,32
